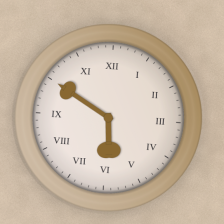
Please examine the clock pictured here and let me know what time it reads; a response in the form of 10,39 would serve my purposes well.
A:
5,50
